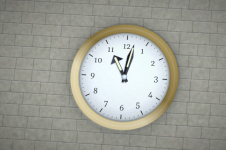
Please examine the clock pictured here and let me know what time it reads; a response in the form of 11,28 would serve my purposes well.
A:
11,02
